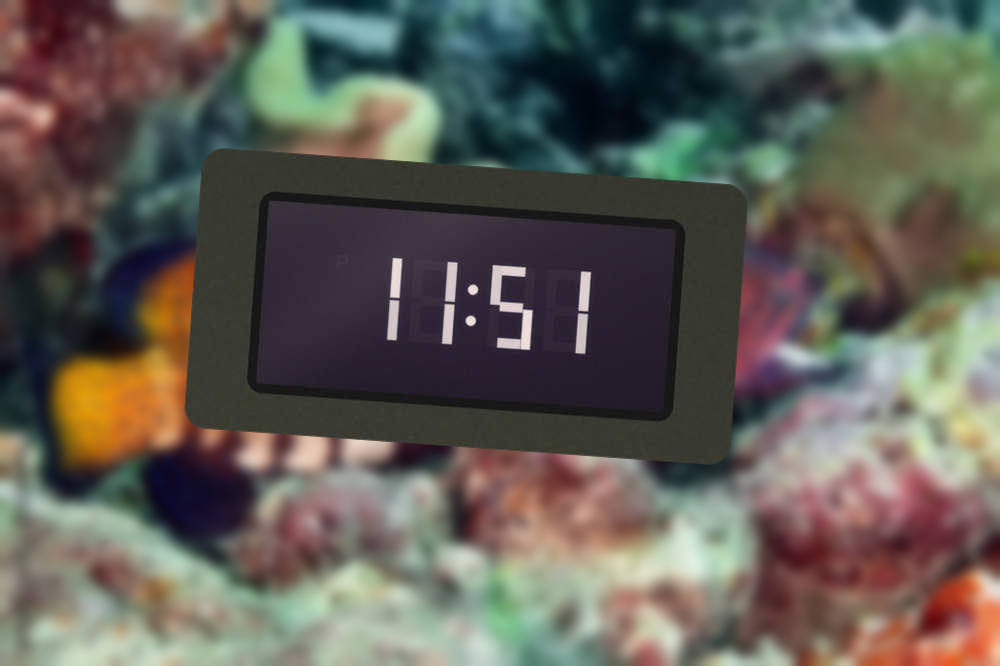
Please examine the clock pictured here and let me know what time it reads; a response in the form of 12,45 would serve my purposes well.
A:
11,51
